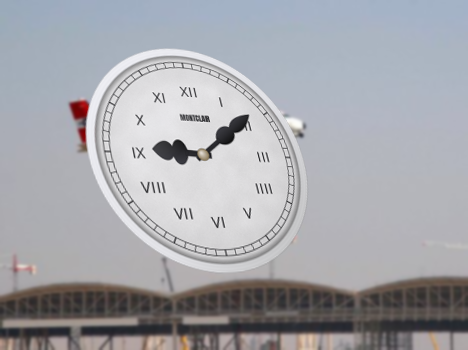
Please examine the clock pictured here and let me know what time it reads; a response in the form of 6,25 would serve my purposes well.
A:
9,09
